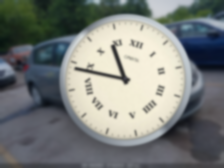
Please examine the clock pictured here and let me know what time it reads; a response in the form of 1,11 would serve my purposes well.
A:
10,44
